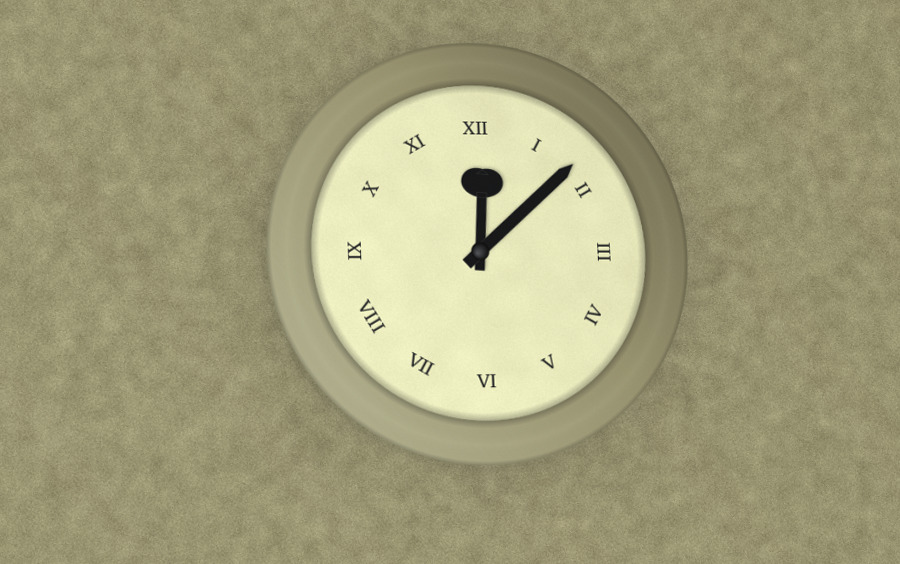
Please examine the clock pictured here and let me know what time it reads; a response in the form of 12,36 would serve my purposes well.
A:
12,08
